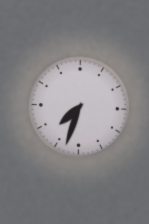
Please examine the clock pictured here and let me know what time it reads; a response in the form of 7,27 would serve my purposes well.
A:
7,33
